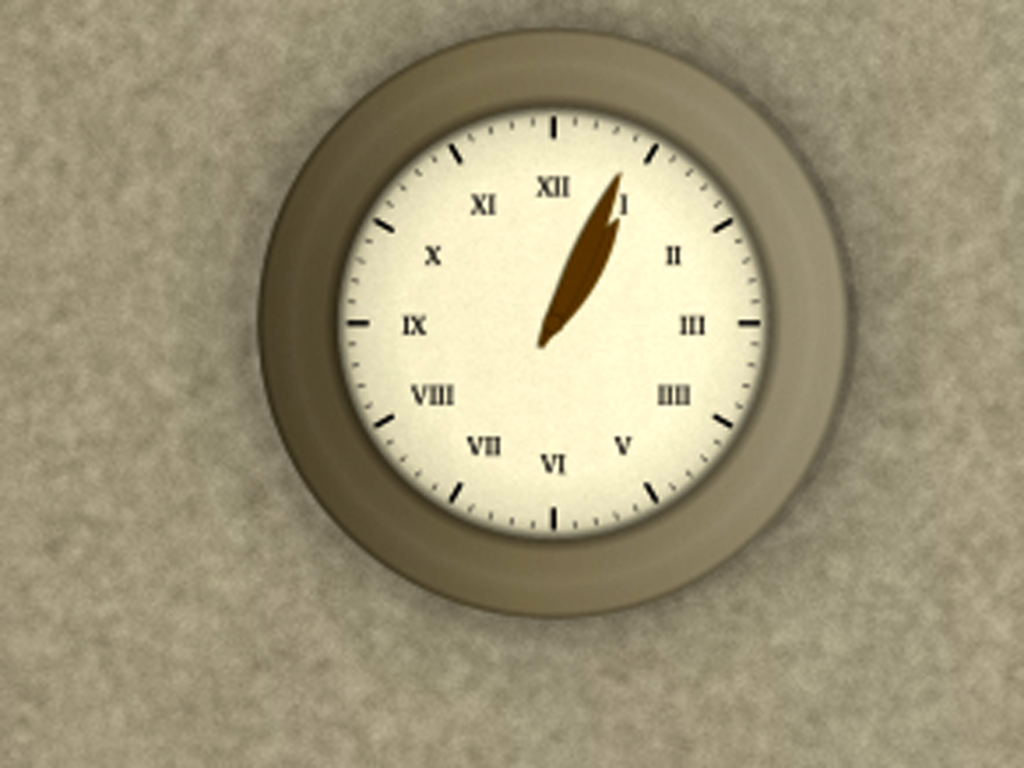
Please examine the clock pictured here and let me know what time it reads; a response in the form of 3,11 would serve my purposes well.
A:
1,04
